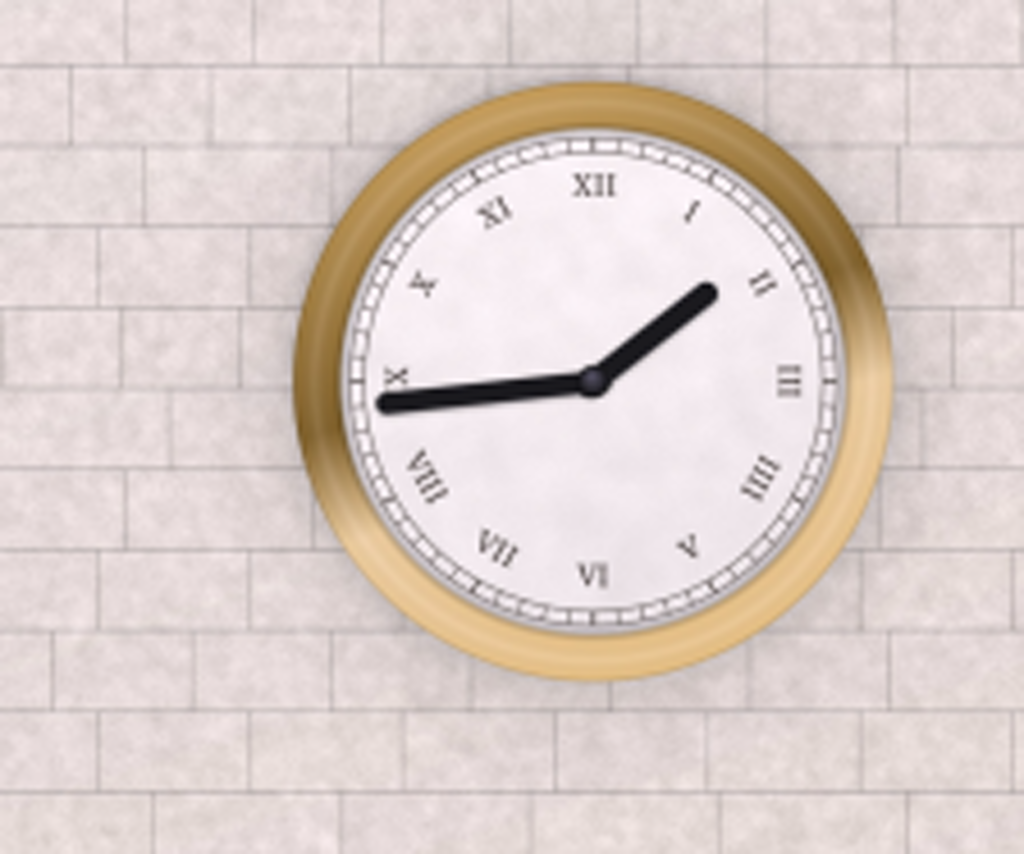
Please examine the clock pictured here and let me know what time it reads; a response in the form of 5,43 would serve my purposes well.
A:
1,44
